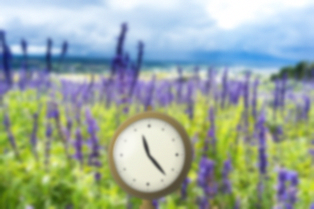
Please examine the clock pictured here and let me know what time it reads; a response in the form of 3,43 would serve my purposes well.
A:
11,23
